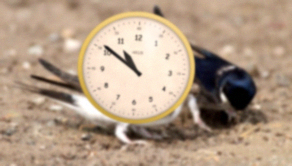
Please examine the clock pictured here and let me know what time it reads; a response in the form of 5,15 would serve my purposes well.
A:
10,51
